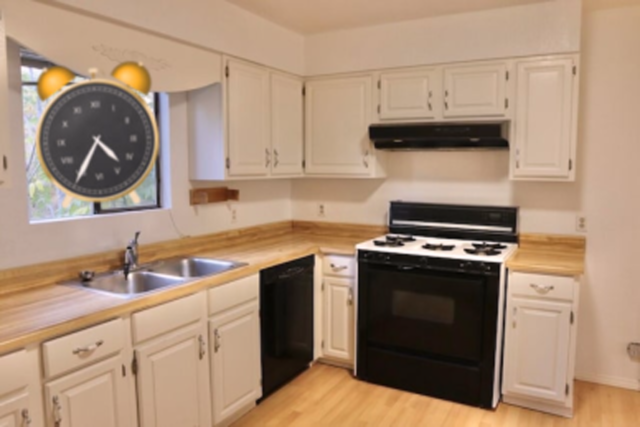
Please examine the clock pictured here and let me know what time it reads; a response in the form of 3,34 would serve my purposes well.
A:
4,35
